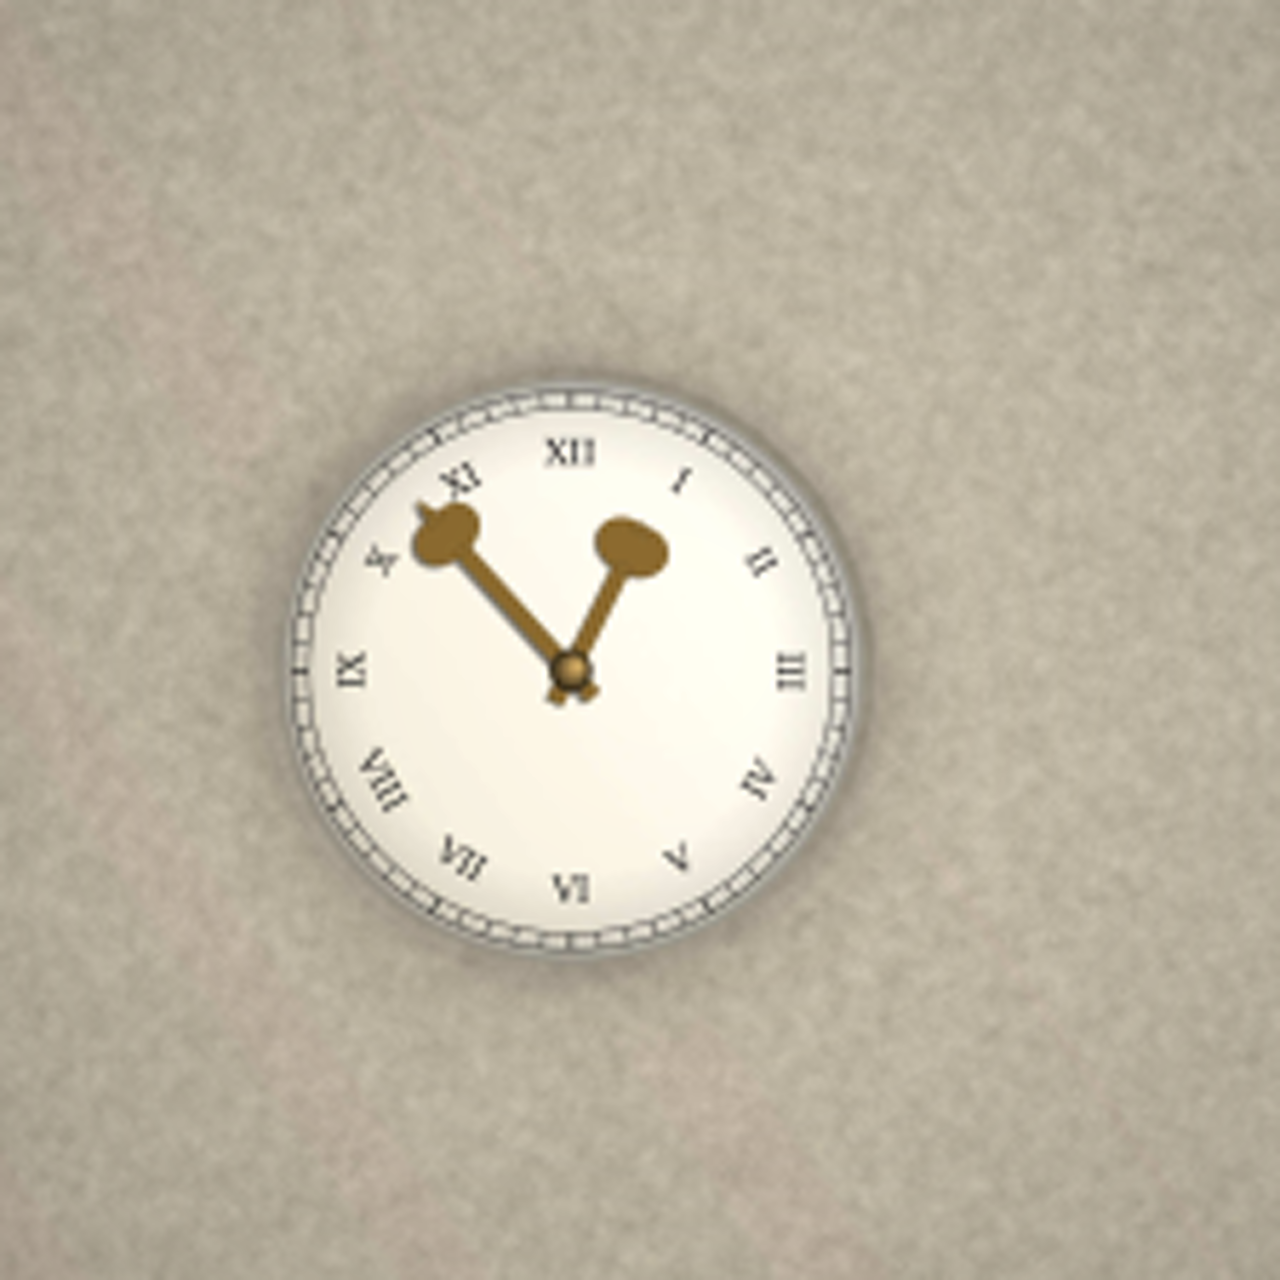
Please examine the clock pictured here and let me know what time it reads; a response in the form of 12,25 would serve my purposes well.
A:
12,53
